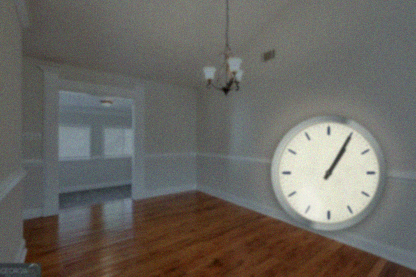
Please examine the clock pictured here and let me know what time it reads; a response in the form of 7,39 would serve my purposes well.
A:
1,05
